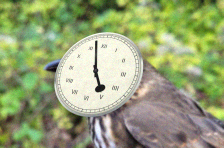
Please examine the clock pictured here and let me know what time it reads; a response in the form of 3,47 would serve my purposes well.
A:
4,57
